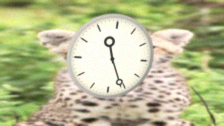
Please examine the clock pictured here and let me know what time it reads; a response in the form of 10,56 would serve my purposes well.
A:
11,26
